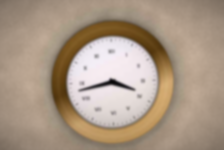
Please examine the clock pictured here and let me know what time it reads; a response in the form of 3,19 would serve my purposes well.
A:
3,43
